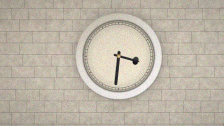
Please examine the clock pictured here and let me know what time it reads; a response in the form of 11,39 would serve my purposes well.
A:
3,31
